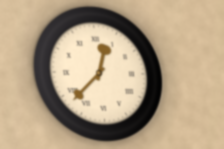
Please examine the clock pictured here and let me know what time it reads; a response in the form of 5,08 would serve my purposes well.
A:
12,38
